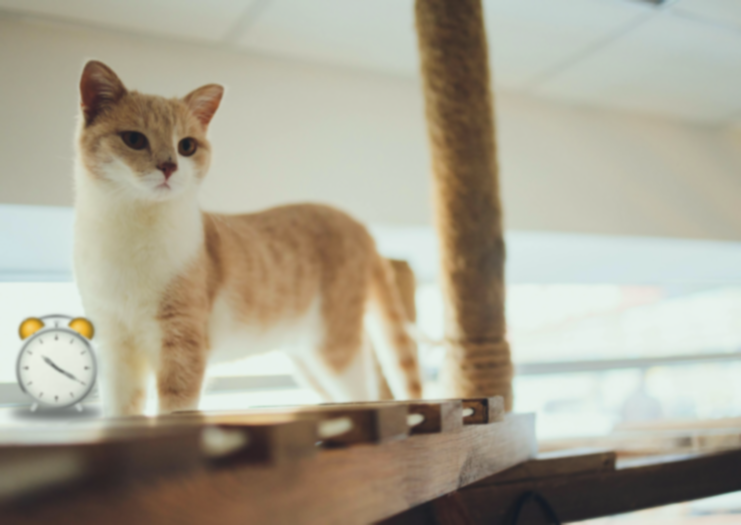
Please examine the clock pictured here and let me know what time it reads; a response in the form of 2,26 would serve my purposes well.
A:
10,20
